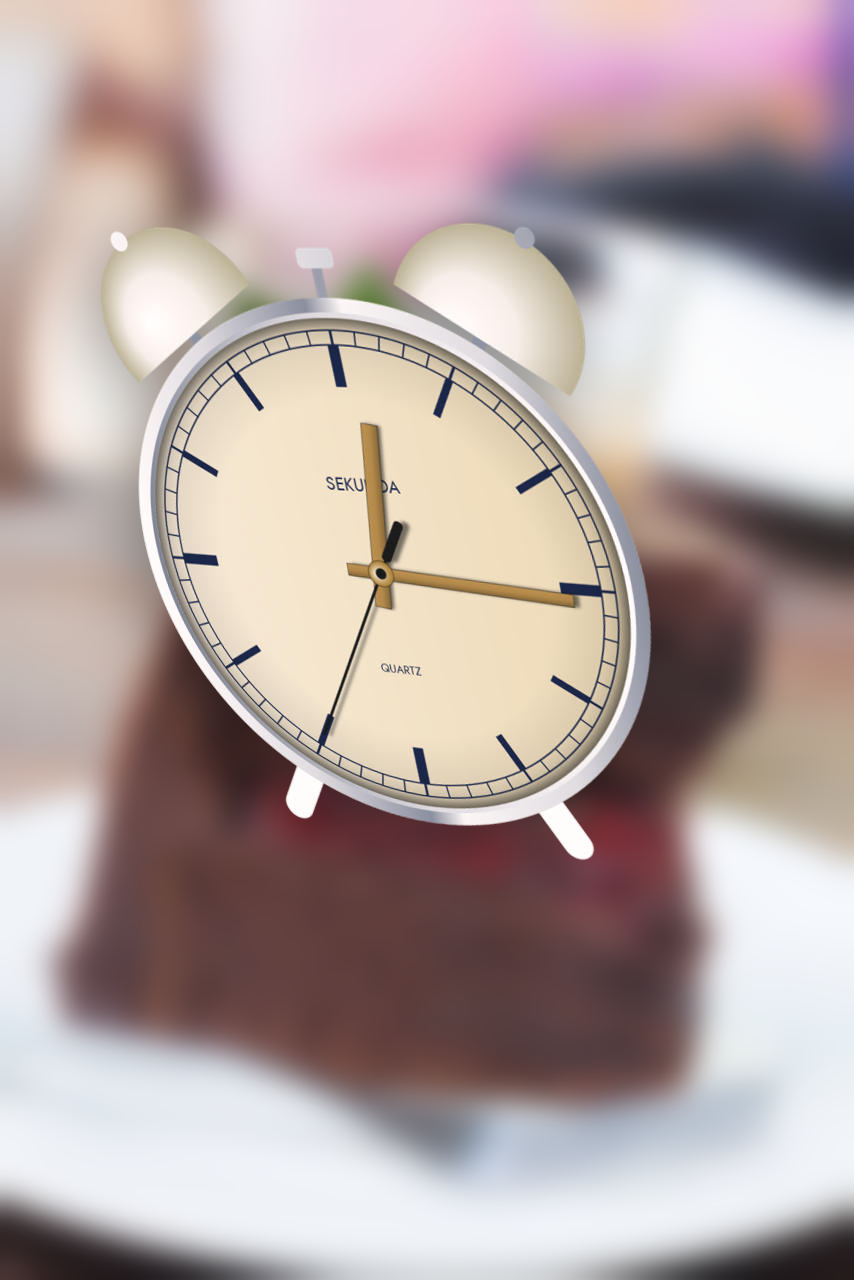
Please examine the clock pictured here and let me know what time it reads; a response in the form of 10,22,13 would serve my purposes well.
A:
12,15,35
